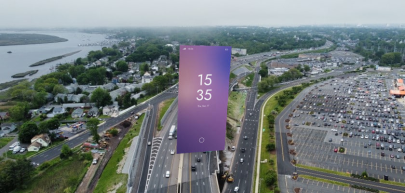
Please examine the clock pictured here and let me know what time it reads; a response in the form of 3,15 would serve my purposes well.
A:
15,35
